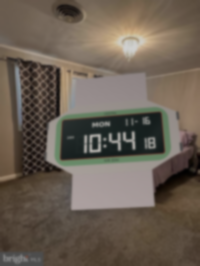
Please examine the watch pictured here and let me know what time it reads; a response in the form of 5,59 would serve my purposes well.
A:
10,44
